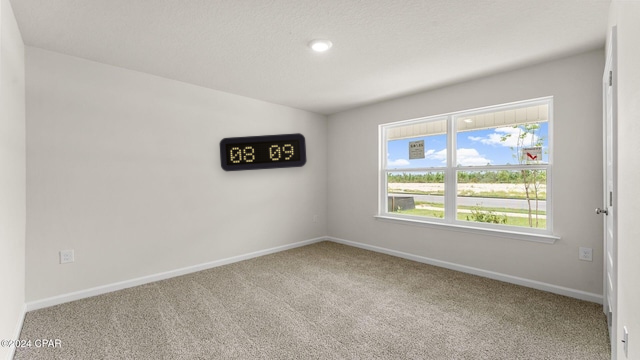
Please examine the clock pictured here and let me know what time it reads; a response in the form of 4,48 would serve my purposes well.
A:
8,09
